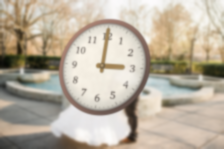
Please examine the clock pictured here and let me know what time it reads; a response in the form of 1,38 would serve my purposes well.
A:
3,00
